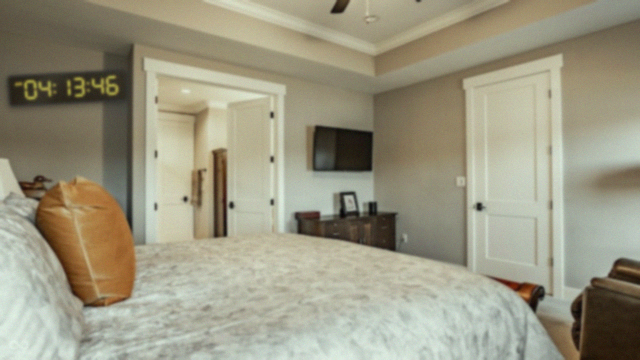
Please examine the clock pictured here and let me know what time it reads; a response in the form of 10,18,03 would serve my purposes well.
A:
4,13,46
